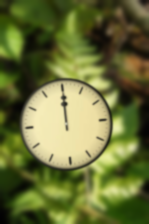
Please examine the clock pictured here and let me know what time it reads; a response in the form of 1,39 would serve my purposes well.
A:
12,00
